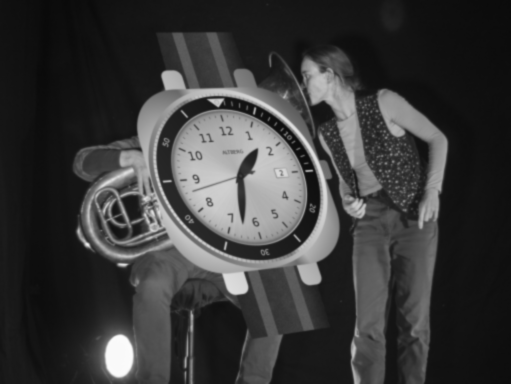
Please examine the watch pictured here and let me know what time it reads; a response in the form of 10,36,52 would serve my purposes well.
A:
1,32,43
